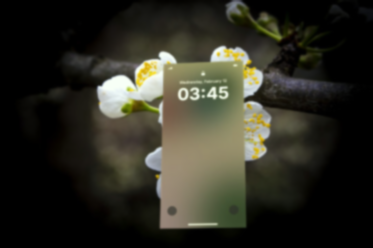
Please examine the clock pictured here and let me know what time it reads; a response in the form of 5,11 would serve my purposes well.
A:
3,45
